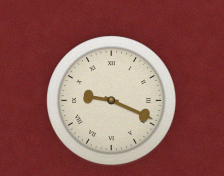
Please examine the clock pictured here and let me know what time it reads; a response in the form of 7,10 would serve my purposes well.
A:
9,19
